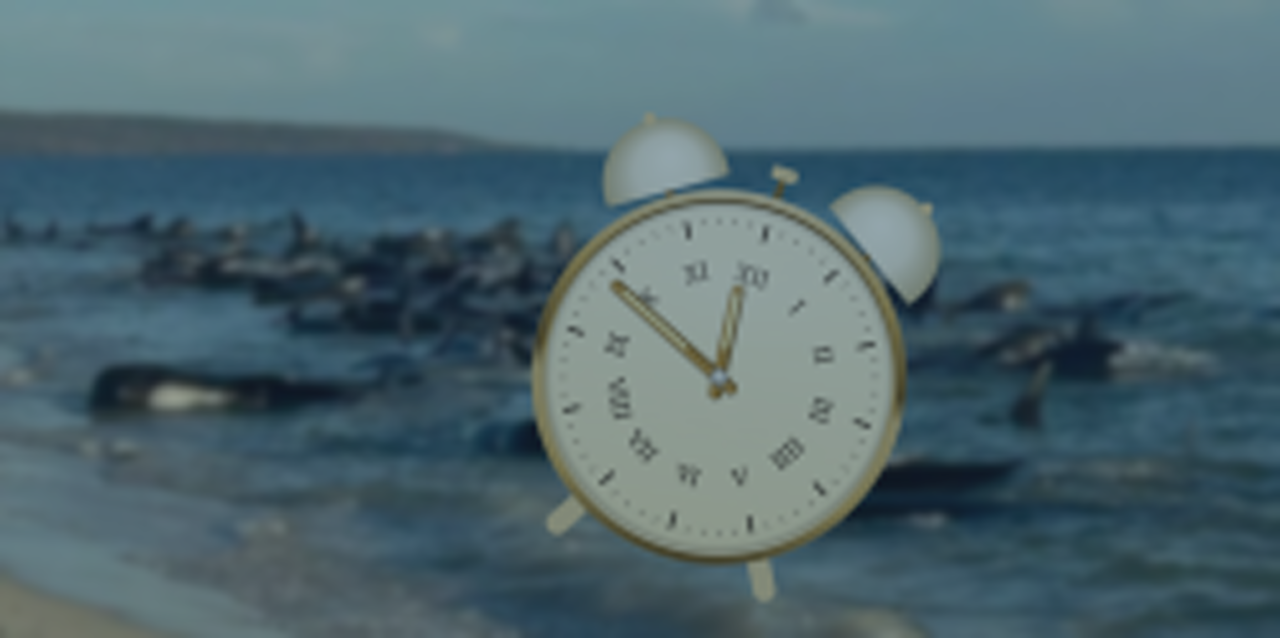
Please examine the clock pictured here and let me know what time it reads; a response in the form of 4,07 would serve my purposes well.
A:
11,49
